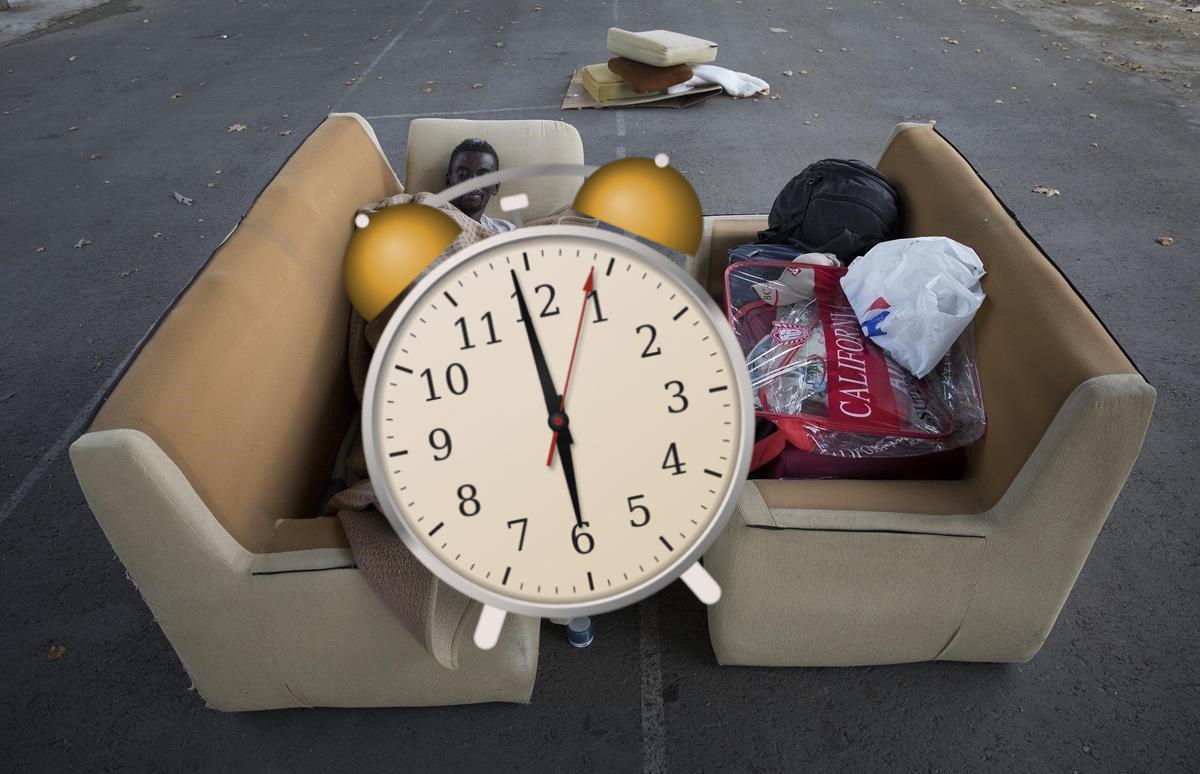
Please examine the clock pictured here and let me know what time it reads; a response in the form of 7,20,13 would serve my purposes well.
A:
5,59,04
